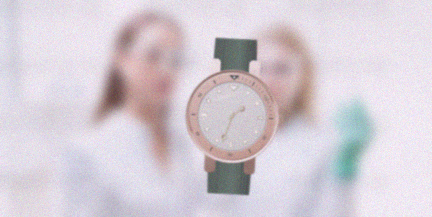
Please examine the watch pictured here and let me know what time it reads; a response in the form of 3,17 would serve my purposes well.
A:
1,33
